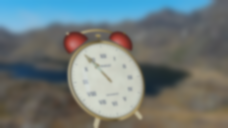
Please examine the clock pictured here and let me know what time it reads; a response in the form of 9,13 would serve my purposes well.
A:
10,54
